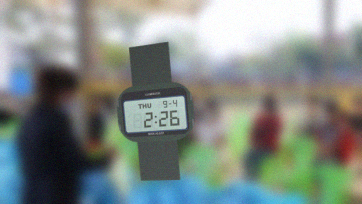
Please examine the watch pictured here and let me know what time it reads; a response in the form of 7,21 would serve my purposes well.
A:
2,26
